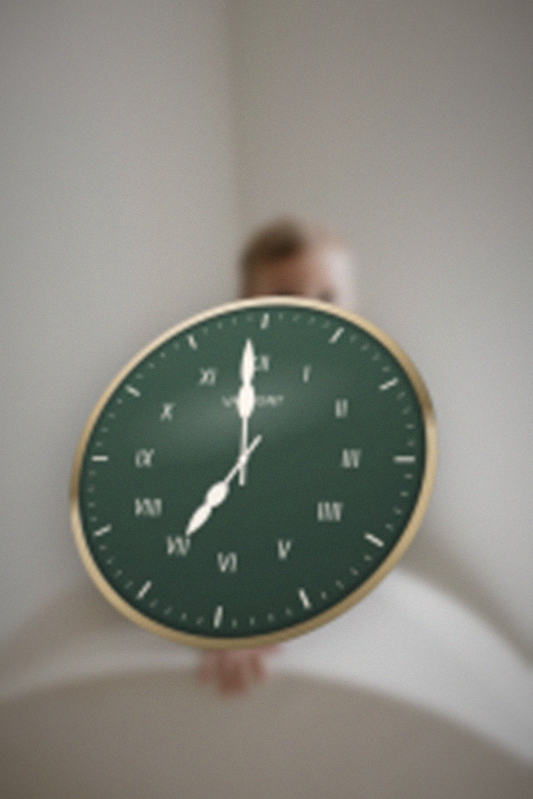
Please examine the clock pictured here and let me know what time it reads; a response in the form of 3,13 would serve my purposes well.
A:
6,59
